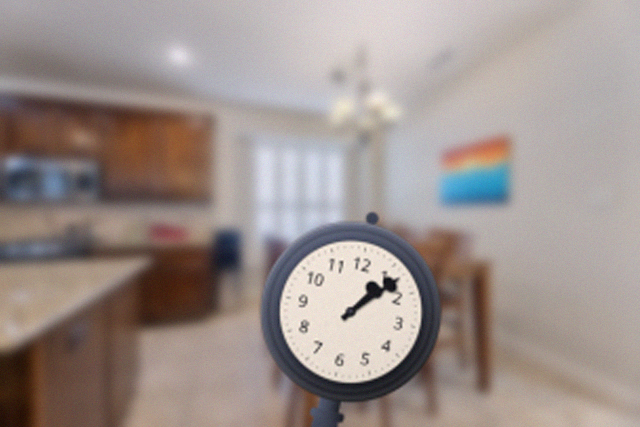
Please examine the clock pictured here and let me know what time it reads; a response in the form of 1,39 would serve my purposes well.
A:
1,07
